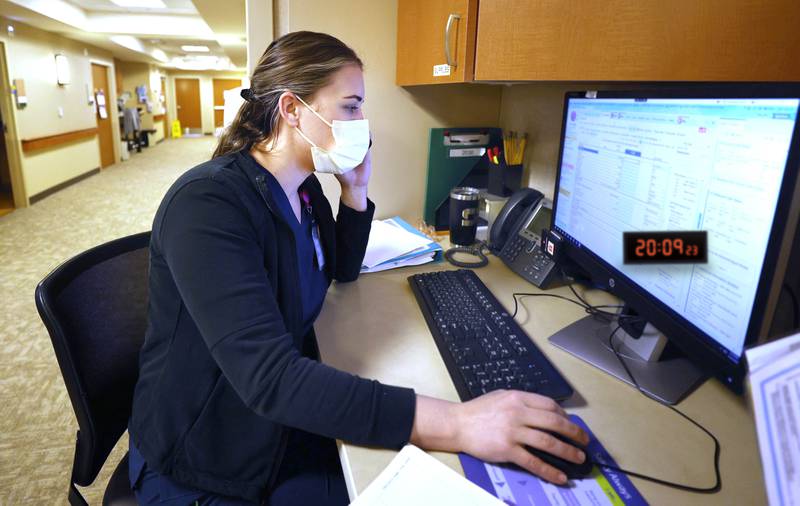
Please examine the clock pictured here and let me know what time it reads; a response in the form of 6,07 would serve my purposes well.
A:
20,09
